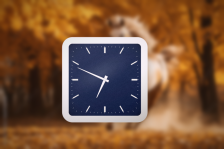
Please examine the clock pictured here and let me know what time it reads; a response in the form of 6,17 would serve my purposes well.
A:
6,49
